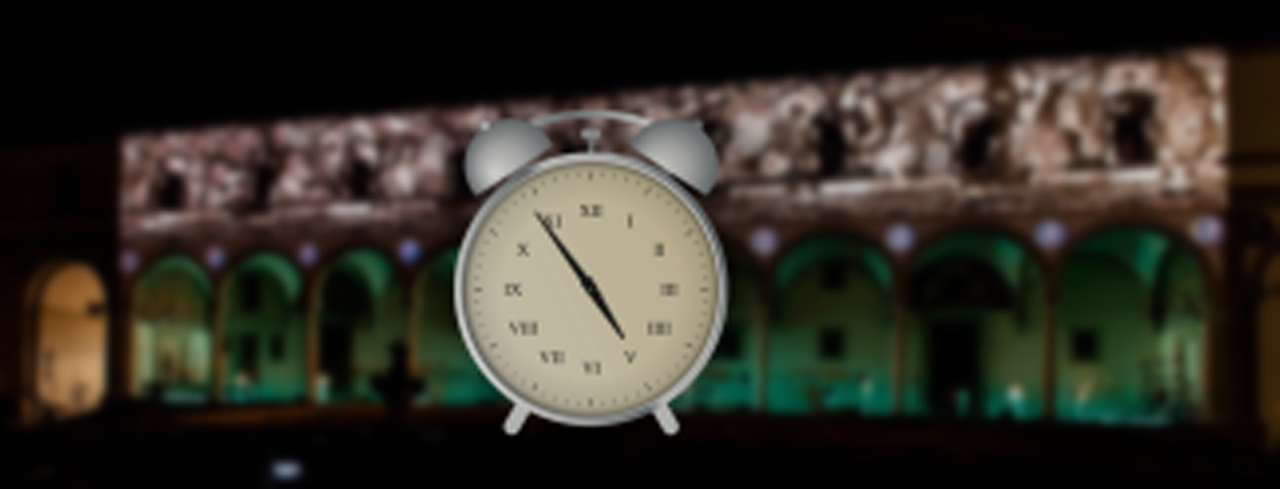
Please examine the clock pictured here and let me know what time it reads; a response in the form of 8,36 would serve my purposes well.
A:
4,54
